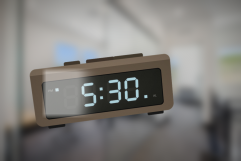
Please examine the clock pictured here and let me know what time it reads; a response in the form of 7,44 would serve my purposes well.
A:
5,30
